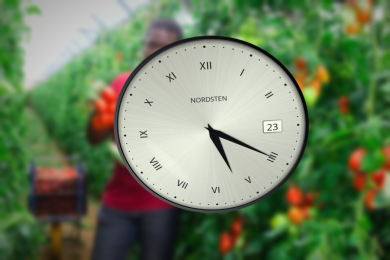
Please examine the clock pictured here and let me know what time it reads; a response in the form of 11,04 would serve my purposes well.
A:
5,20
